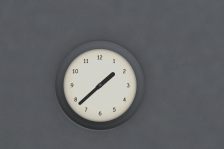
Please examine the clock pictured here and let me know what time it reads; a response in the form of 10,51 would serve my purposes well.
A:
1,38
